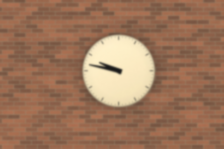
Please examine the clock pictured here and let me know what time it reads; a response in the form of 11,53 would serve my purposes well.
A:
9,47
